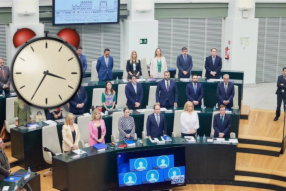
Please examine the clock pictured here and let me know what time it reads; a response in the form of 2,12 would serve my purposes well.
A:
3,35
